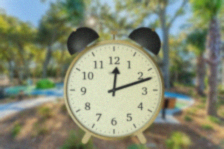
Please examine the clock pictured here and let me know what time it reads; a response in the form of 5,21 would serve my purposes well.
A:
12,12
